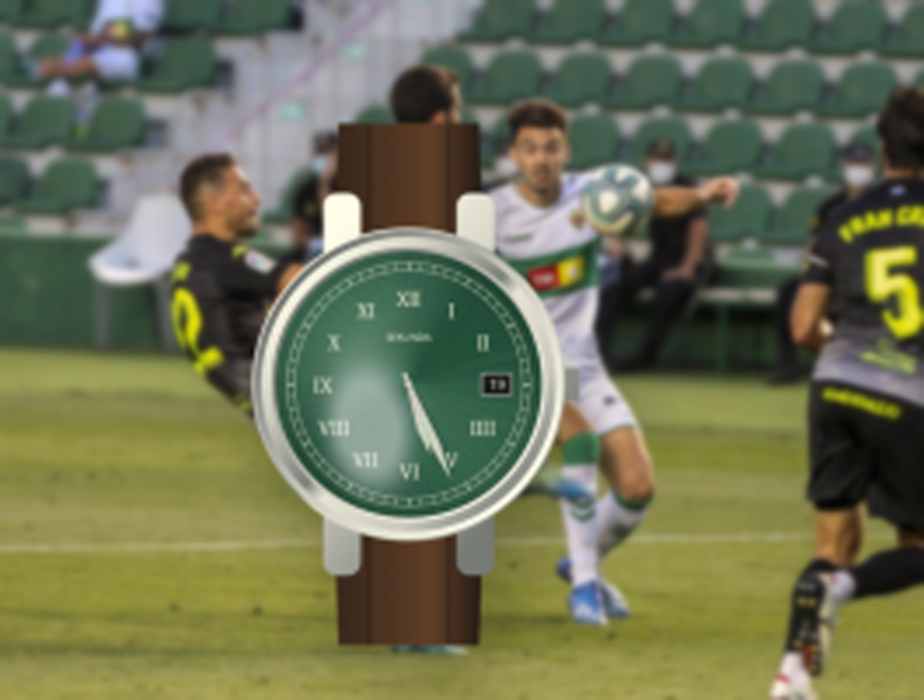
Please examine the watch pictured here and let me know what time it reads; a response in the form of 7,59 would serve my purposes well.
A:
5,26
